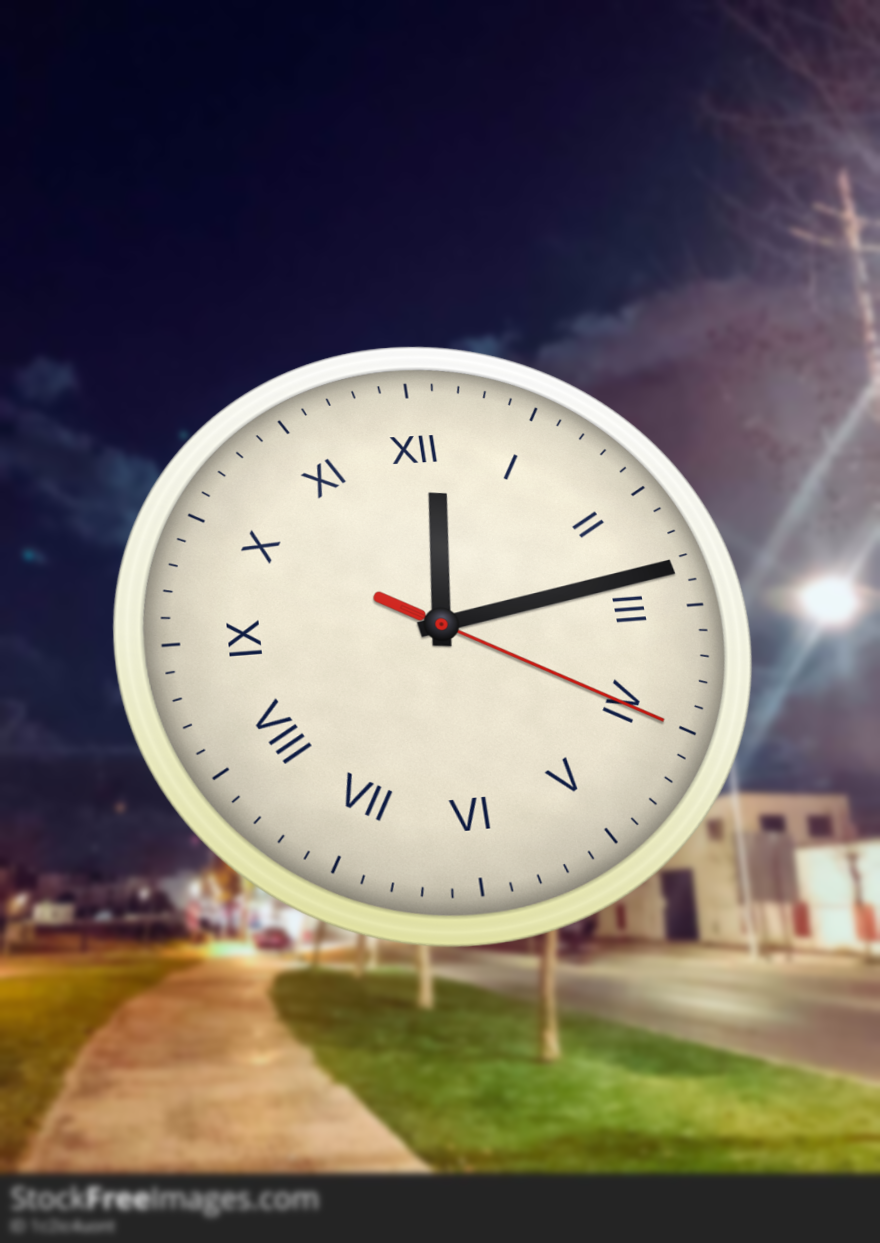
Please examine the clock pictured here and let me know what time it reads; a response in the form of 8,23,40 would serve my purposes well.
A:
12,13,20
